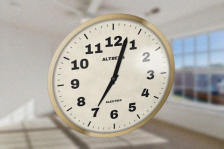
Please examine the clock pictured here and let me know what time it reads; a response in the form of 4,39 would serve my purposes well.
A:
7,03
